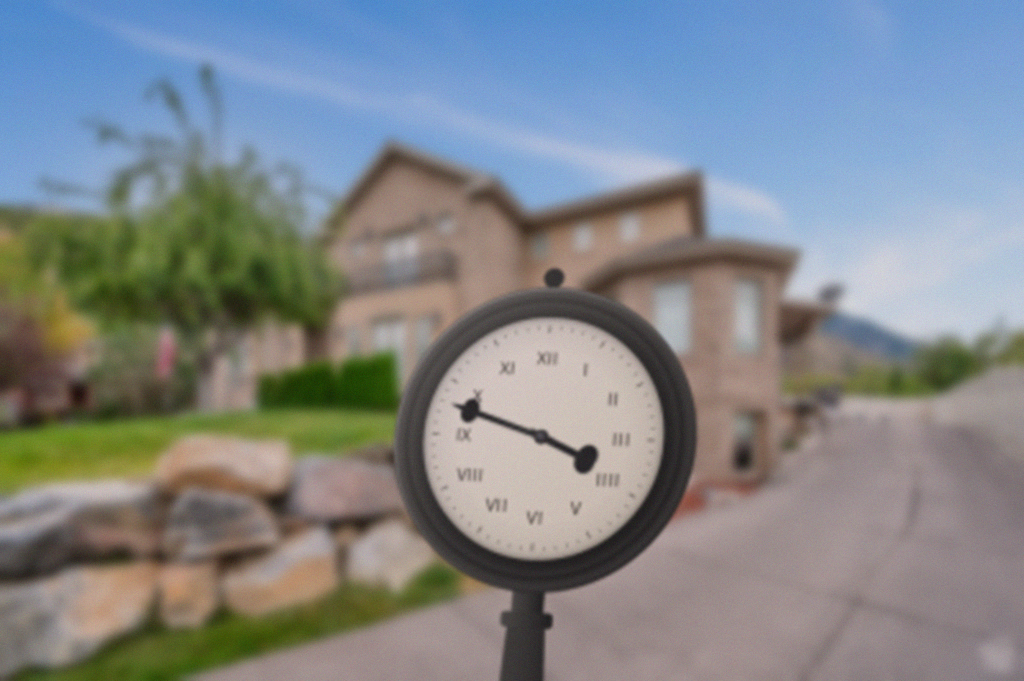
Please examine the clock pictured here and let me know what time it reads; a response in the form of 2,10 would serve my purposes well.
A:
3,48
